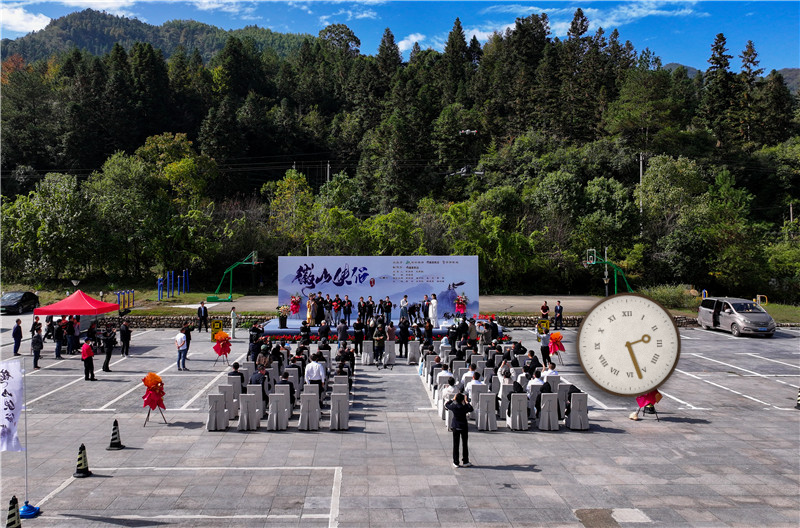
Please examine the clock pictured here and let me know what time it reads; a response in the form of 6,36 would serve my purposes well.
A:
2,27
